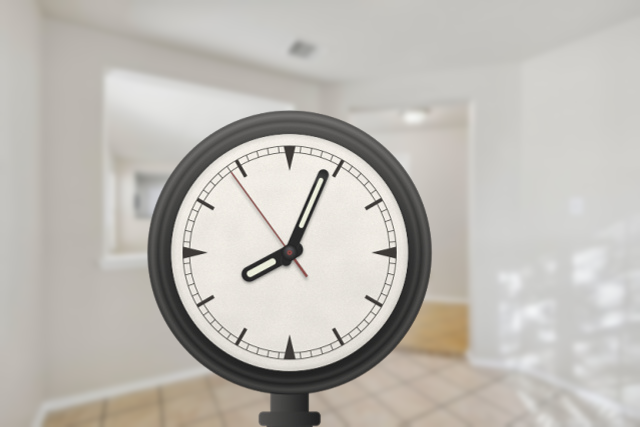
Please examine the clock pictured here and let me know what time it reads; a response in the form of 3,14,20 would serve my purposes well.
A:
8,03,54
